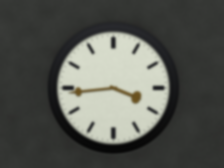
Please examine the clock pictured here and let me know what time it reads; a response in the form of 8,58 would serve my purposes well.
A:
3,44
